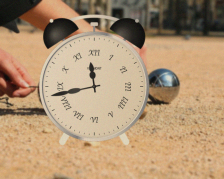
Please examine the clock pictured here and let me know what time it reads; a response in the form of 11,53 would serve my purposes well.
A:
11,43
